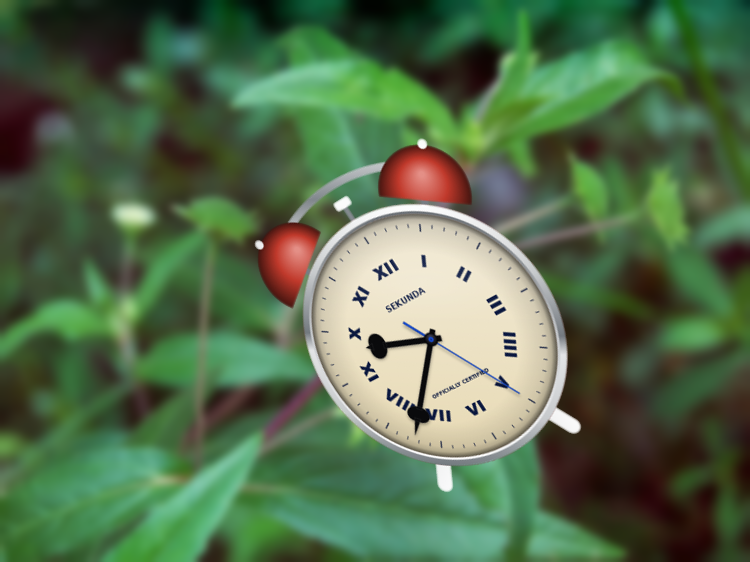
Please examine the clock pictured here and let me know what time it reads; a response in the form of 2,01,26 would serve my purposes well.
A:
9,37,25
